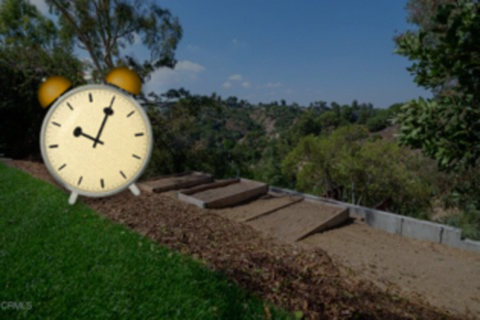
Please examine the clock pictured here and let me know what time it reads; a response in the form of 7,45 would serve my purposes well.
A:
10,05
